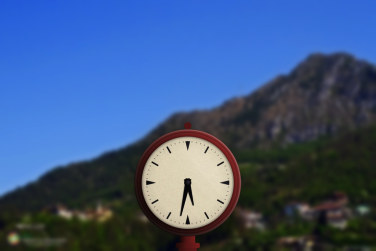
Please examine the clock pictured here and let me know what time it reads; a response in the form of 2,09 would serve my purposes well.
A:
5,32
